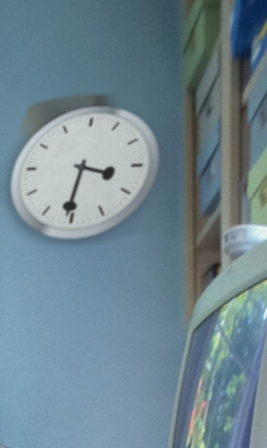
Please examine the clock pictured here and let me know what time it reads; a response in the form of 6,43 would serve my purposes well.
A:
3,31
